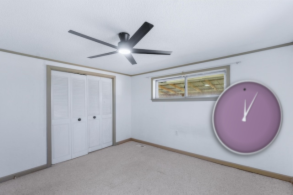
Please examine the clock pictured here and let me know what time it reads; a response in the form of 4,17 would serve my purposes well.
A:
12,05
